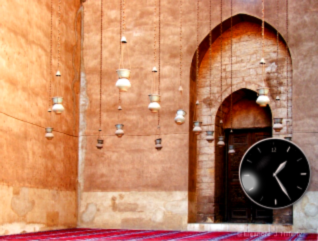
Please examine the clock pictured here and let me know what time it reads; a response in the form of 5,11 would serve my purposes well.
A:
1,25
